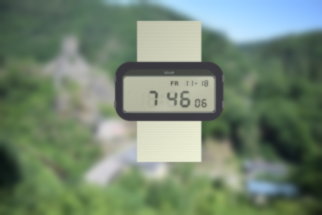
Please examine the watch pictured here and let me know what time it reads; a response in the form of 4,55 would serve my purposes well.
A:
7,46
